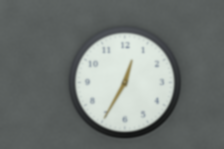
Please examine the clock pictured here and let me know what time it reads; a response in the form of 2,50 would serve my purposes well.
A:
12,35
